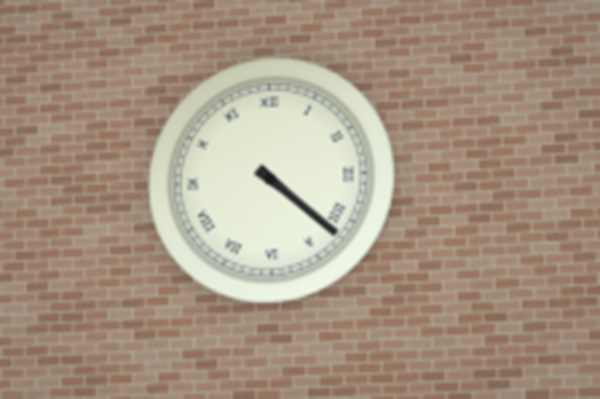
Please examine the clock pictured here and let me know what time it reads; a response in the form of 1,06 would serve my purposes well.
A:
4,22
